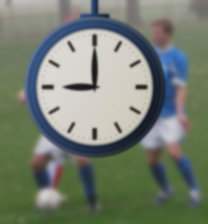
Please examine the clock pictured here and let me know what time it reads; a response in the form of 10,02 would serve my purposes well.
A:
9,00
